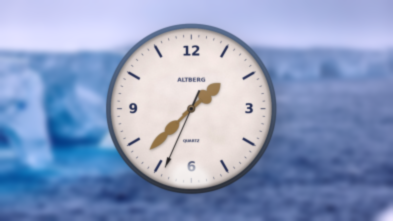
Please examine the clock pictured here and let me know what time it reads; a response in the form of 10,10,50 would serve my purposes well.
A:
1,37,34
